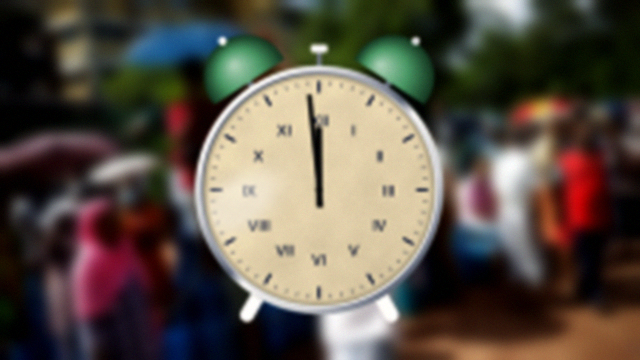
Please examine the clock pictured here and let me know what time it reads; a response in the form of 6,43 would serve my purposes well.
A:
11,59
